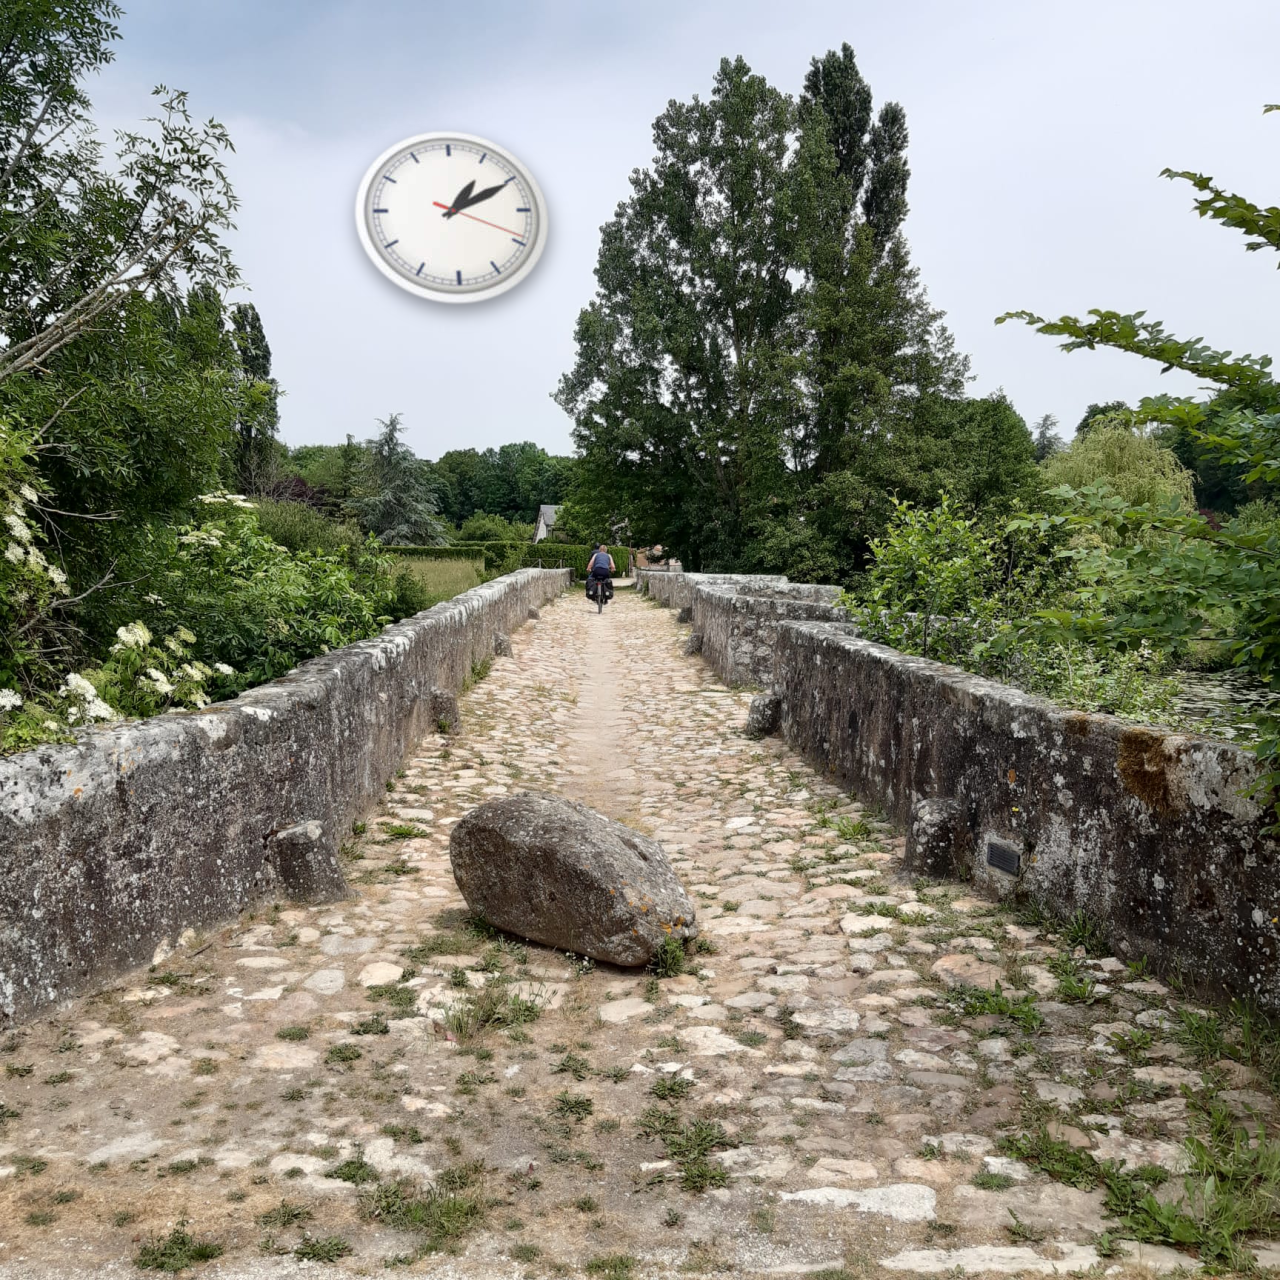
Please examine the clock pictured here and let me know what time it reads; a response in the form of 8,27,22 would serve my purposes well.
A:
1,10,19
